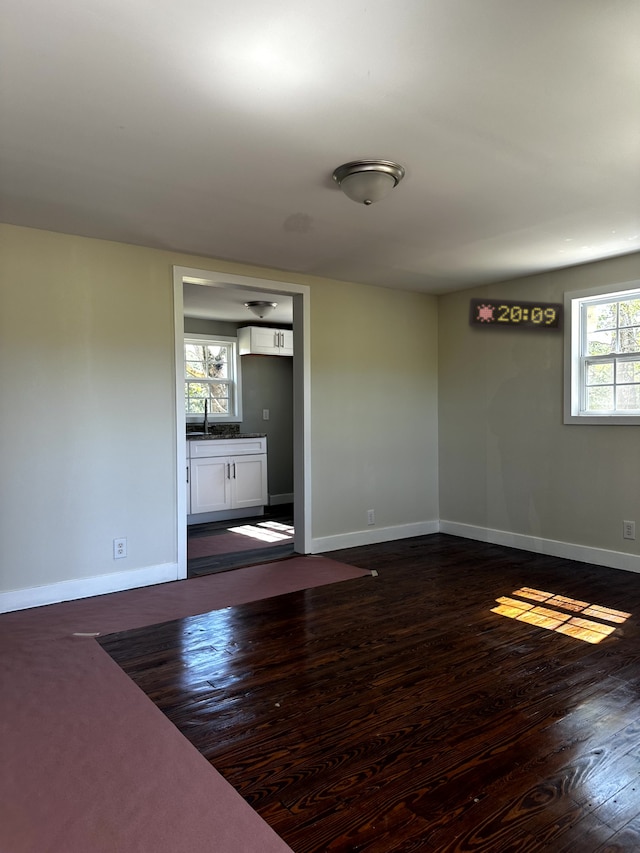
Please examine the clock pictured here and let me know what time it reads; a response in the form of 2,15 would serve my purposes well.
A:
20,09
